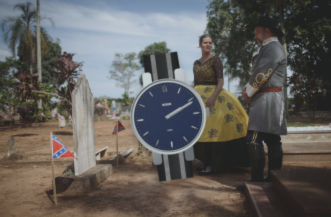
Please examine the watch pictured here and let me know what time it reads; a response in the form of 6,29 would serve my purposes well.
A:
2,11
